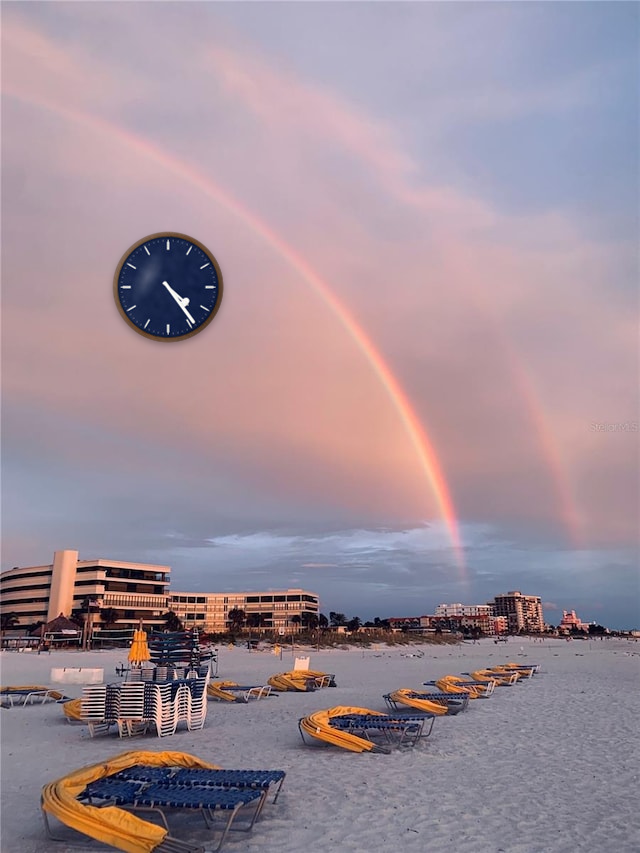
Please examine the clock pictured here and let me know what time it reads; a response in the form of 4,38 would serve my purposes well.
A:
4,24
